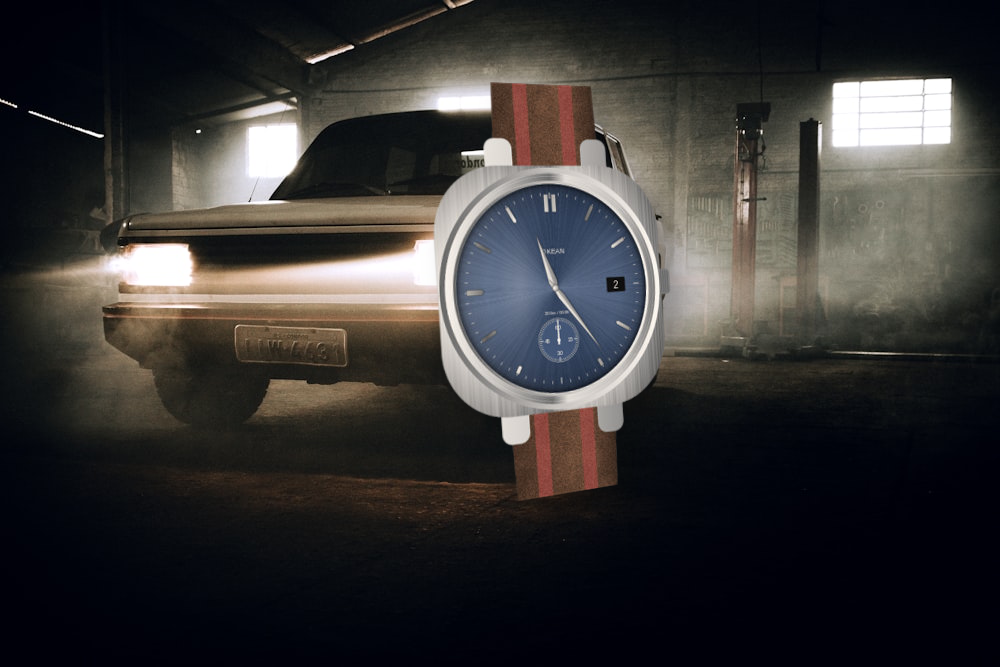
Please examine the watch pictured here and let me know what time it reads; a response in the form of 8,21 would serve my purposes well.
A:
11,24
